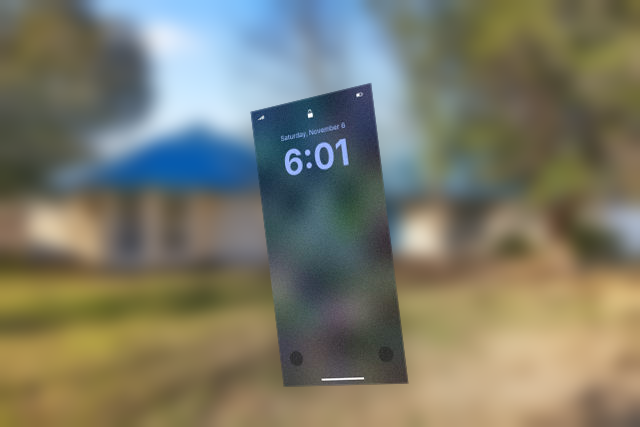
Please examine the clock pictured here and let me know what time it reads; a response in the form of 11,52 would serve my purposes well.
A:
6,01
